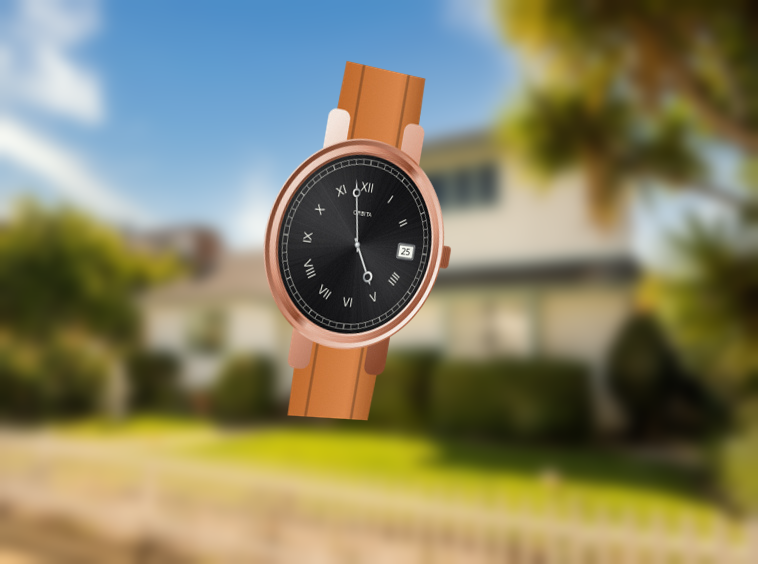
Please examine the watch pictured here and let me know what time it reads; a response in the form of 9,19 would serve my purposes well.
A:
4,58
